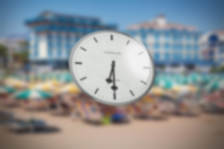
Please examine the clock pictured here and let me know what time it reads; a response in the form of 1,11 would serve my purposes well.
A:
6,30
